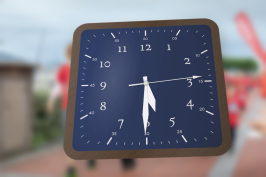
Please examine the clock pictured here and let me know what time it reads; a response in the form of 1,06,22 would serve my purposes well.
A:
5,30,14
